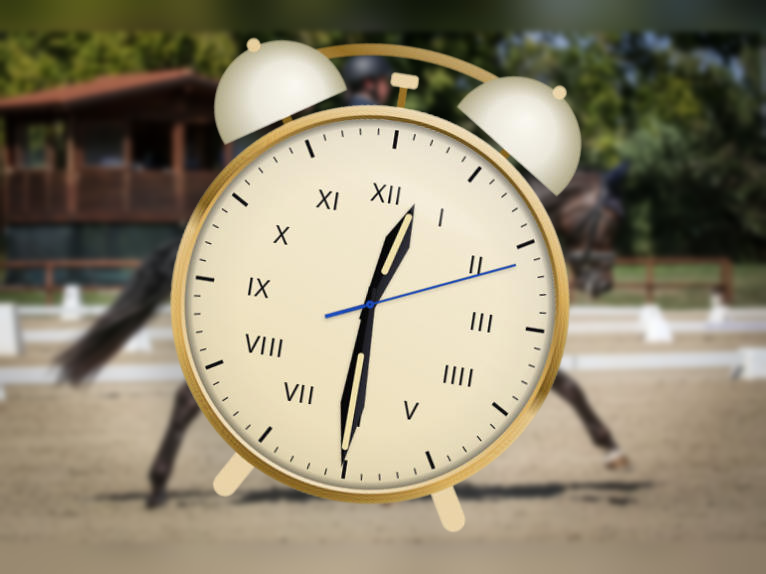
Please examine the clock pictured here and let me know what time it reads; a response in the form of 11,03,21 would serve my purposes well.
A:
12,30,11
